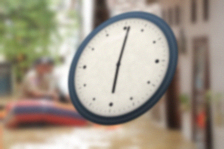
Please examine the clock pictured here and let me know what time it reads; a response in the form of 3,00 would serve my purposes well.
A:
6,01
